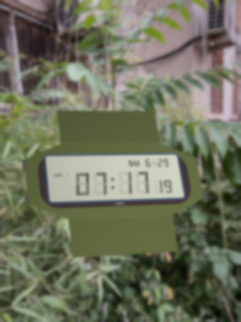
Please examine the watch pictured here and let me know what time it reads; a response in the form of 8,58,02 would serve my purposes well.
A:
7,17,19
